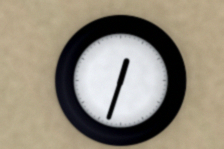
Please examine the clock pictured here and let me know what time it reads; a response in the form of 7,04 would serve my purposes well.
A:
12,33
